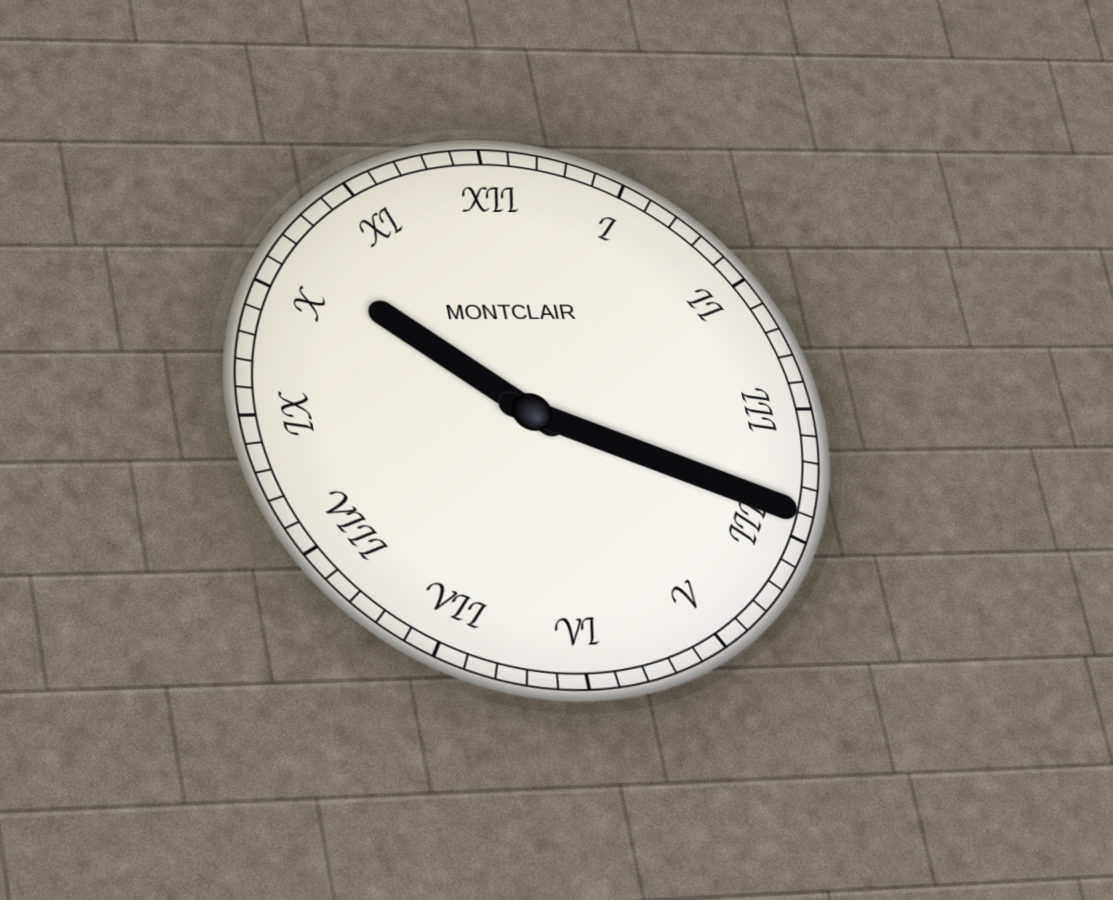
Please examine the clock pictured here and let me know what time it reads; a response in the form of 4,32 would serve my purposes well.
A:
10,19
